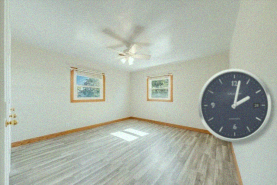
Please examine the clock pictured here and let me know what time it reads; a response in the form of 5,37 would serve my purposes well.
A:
2,02
